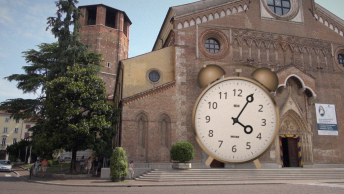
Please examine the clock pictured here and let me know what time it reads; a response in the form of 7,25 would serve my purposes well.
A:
4,05
